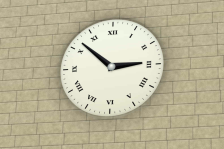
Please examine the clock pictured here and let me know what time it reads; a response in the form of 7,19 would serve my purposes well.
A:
2,52
